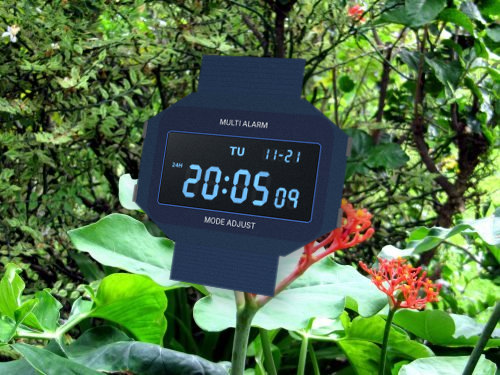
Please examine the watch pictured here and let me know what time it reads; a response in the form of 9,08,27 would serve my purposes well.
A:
20,05,09
